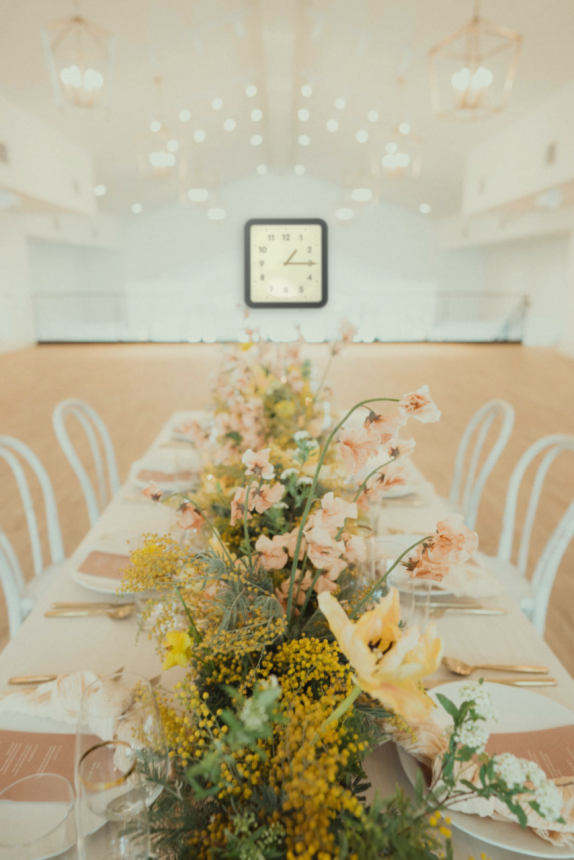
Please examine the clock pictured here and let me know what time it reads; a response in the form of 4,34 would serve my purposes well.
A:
1,15
